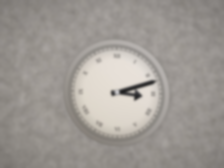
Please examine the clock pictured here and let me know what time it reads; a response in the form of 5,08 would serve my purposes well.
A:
3,12
